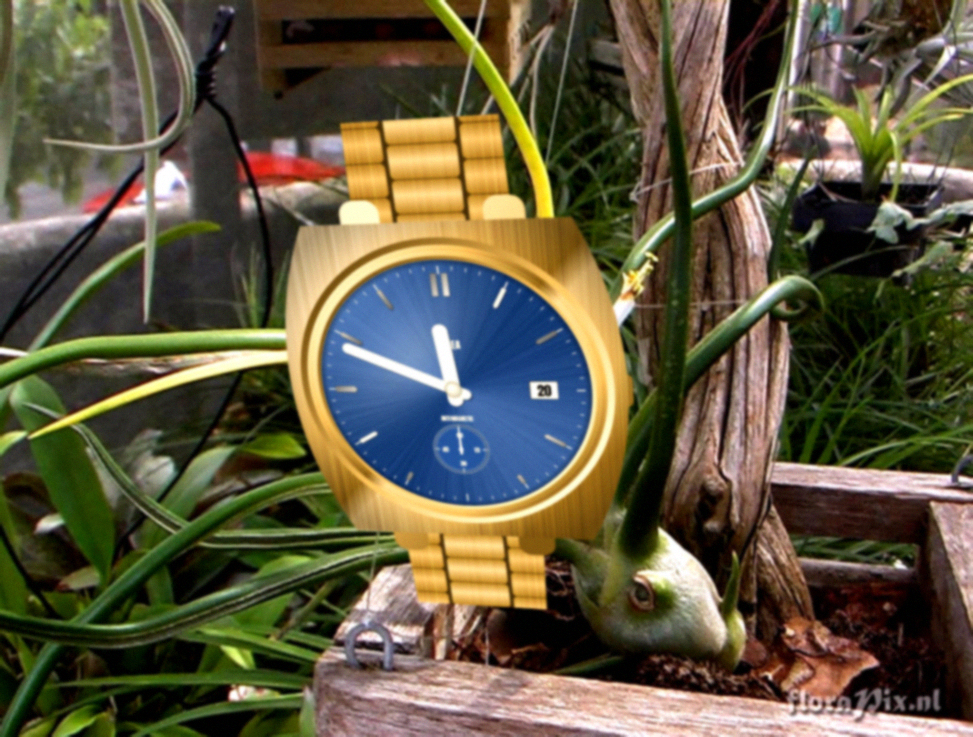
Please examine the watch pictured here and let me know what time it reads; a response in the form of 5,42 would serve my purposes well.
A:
11,49
